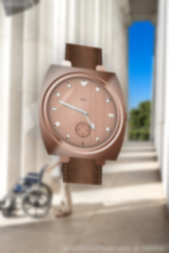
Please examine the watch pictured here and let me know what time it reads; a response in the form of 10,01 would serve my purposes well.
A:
4,48
